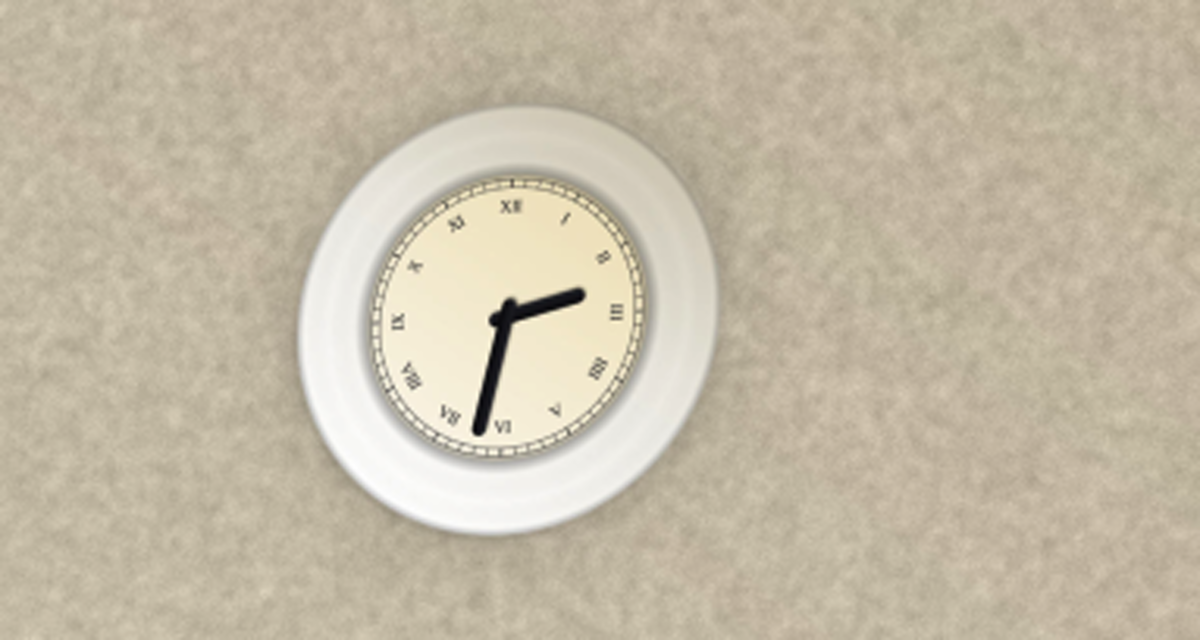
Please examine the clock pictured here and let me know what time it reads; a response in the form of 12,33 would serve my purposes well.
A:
2,32
